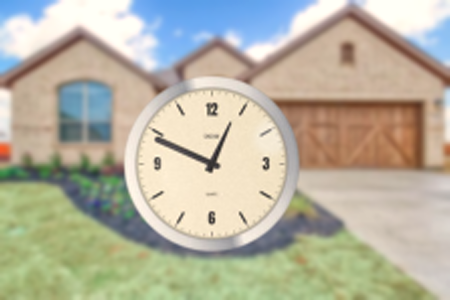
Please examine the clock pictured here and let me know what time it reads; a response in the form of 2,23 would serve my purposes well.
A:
12,49
